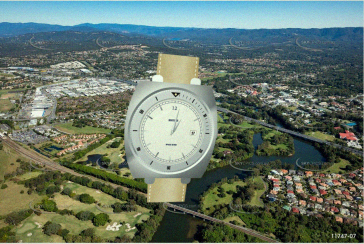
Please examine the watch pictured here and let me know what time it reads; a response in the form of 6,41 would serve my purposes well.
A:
1,02
